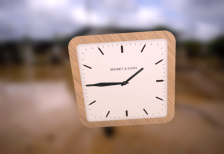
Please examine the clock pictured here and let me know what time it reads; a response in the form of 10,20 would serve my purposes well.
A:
1,45
